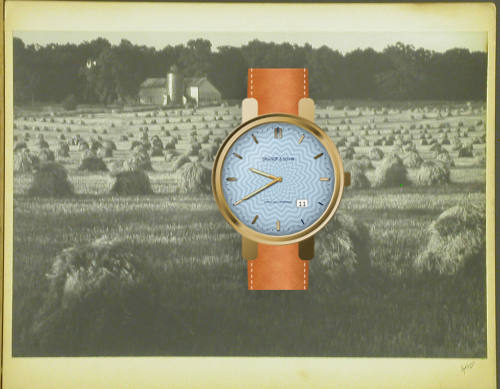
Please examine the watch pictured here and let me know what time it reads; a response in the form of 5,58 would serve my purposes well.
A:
9,40
